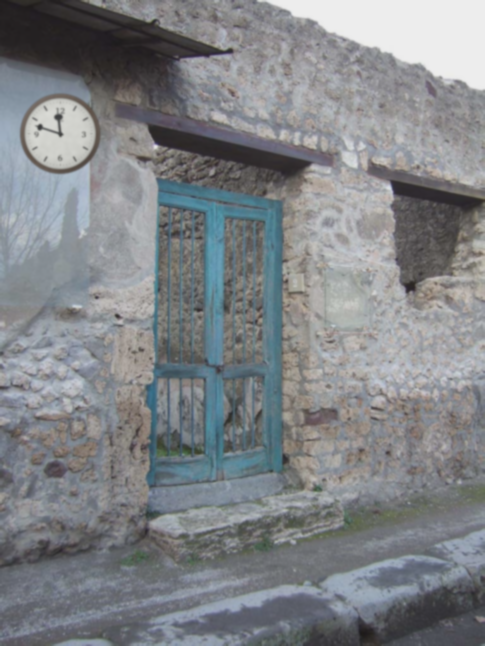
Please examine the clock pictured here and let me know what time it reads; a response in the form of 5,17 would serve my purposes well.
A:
11,48
